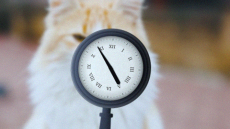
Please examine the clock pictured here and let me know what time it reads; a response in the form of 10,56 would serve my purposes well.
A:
4,54
